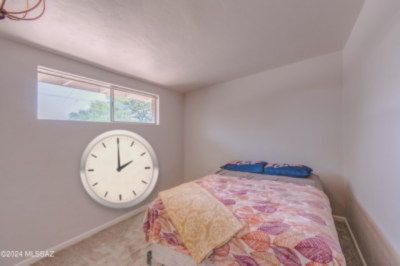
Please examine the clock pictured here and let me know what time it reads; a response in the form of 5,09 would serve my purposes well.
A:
2,00
